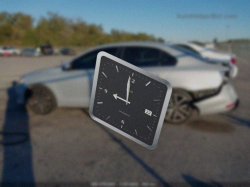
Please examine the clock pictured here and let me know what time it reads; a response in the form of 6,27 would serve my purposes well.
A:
8,59
